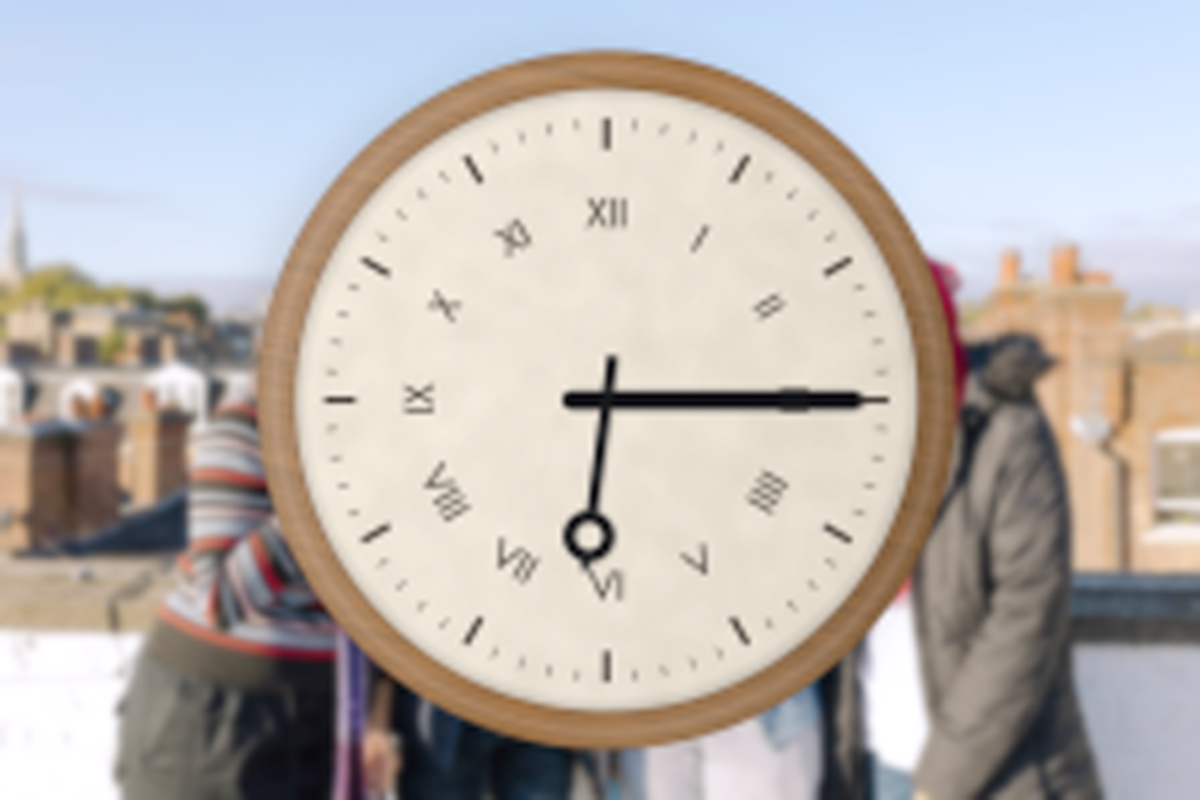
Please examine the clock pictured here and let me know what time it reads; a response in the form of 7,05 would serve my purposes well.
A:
6,15
